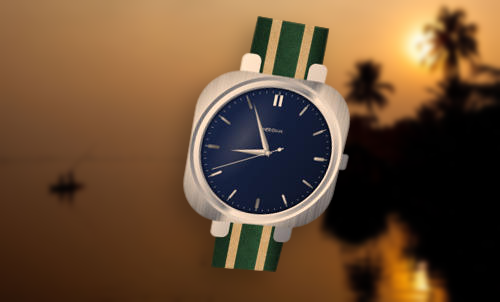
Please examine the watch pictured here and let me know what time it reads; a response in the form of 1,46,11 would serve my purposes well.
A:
8,55,41
